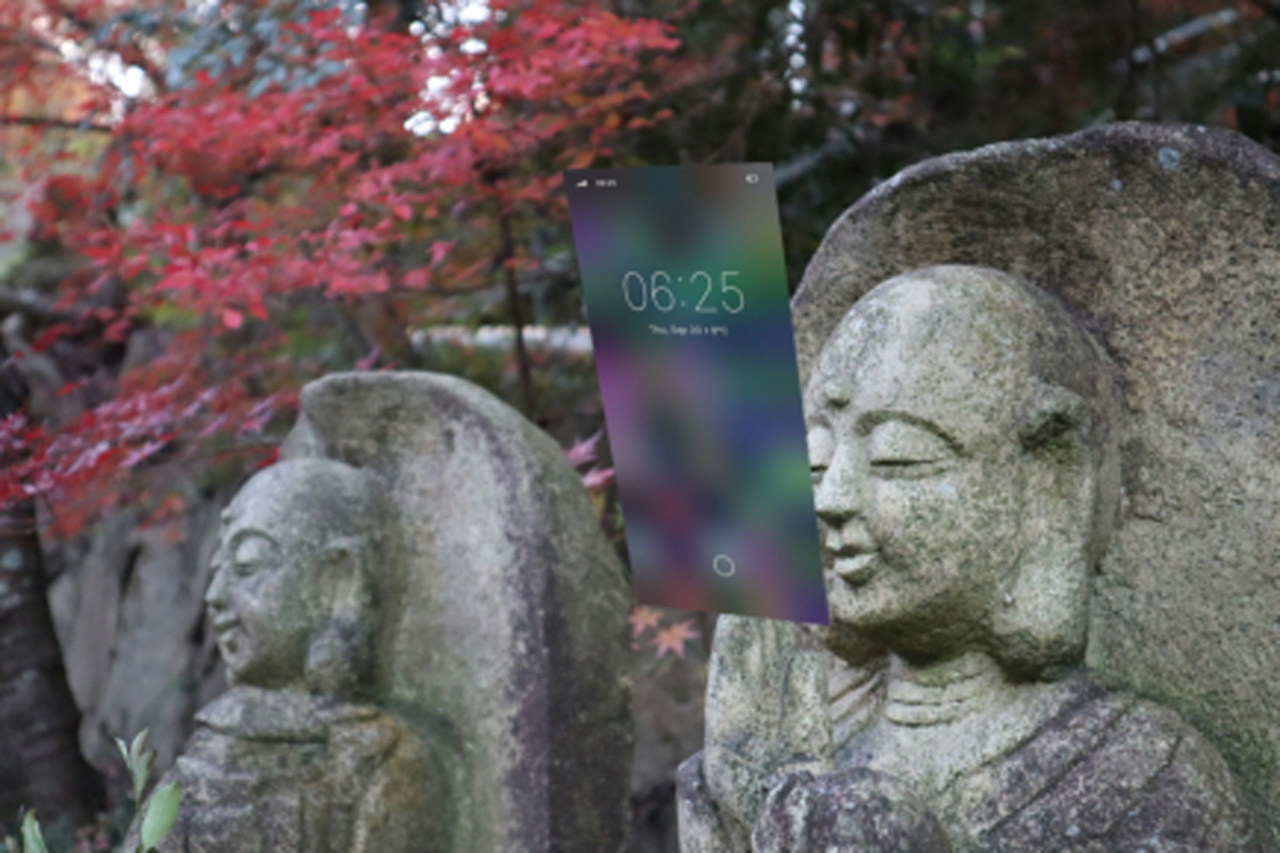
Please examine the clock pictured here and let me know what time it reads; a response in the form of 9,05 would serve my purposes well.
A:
6,25
